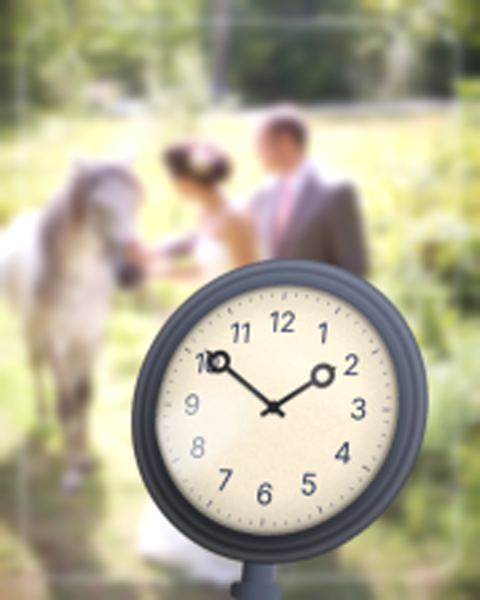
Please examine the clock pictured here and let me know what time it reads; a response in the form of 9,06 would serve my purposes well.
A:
1,51
